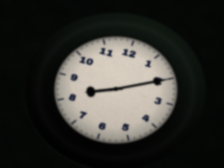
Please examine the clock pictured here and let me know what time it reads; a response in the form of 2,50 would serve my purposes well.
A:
8,10
